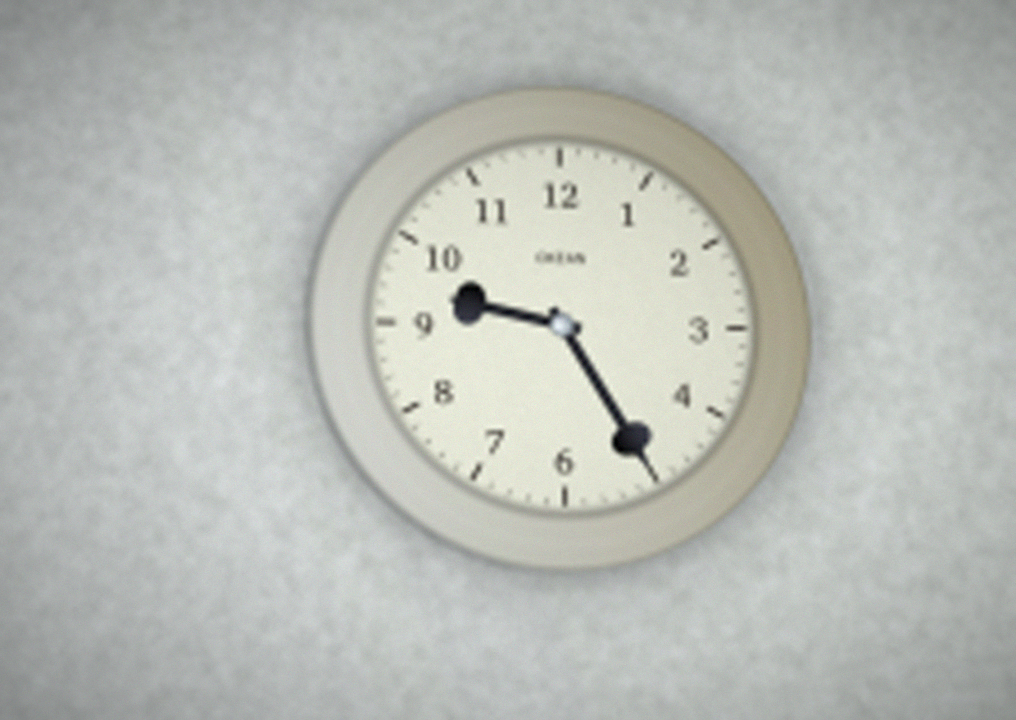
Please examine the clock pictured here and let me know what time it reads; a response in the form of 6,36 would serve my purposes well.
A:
9,25
